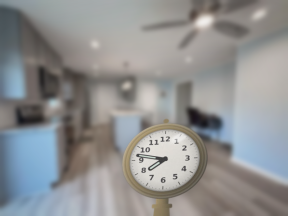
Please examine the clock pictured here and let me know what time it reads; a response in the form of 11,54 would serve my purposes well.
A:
7,47
